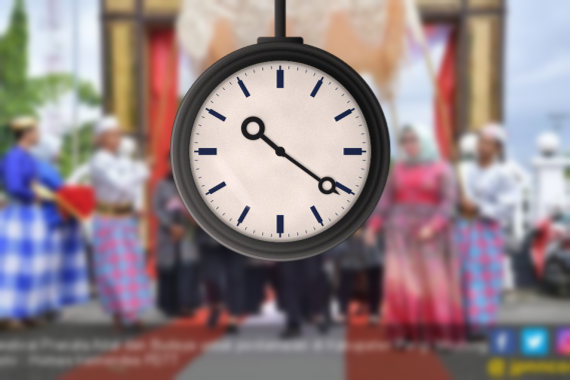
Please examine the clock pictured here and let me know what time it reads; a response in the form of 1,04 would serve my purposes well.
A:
10,21
